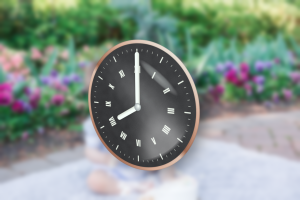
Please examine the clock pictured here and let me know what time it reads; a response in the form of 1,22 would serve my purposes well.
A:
8,00
